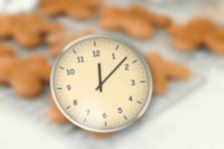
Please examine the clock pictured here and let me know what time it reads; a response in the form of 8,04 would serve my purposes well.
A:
12,08
